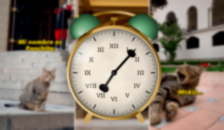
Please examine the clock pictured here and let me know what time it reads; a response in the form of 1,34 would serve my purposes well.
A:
7,07
